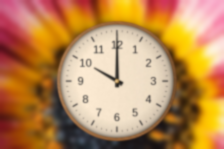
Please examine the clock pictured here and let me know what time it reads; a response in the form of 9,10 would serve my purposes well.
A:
10,00
